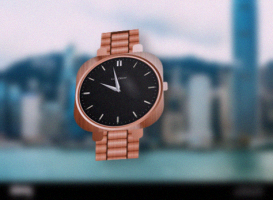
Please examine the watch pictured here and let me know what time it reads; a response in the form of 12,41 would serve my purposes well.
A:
9,58
